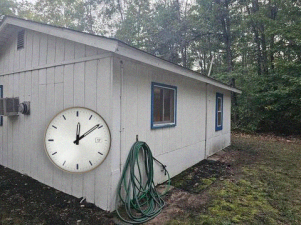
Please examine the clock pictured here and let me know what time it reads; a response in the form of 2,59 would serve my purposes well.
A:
12,09
